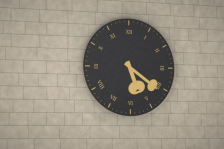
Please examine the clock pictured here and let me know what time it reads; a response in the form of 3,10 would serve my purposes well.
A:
5,21
